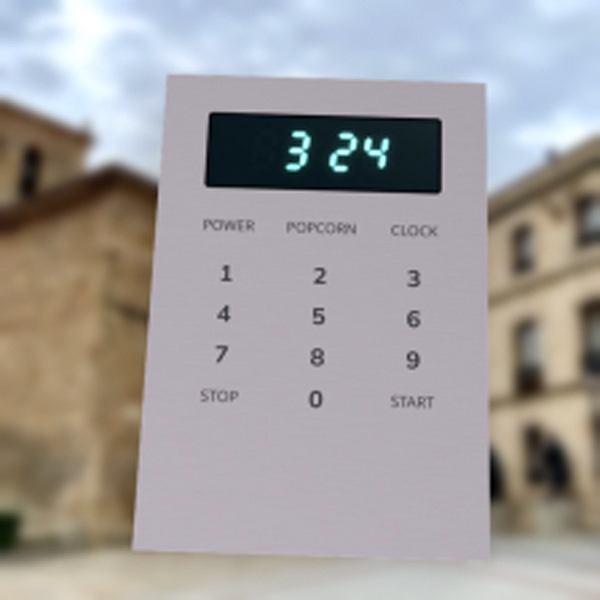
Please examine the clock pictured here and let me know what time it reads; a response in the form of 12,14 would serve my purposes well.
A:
3,24
